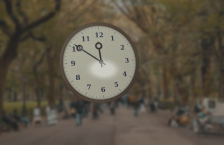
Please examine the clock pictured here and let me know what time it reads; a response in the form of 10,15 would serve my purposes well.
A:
11,51
